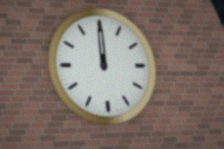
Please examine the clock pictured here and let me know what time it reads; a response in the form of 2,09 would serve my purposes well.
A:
12,00
